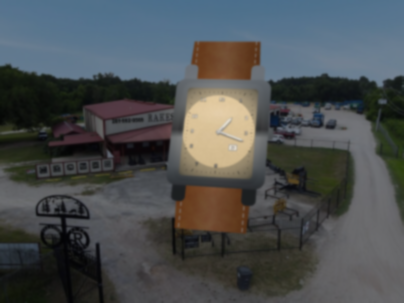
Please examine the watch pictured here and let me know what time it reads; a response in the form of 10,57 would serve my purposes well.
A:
1,18
